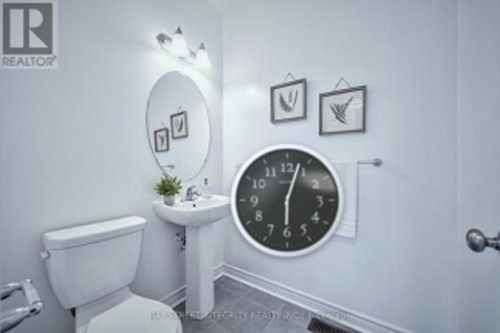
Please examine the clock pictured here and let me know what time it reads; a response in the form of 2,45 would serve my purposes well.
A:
6,03
